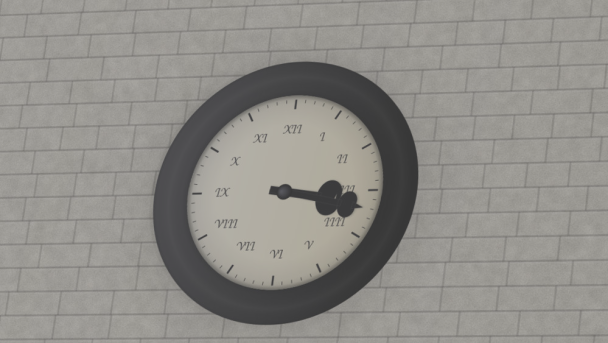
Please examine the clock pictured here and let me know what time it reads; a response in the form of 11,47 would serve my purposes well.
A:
3,17
